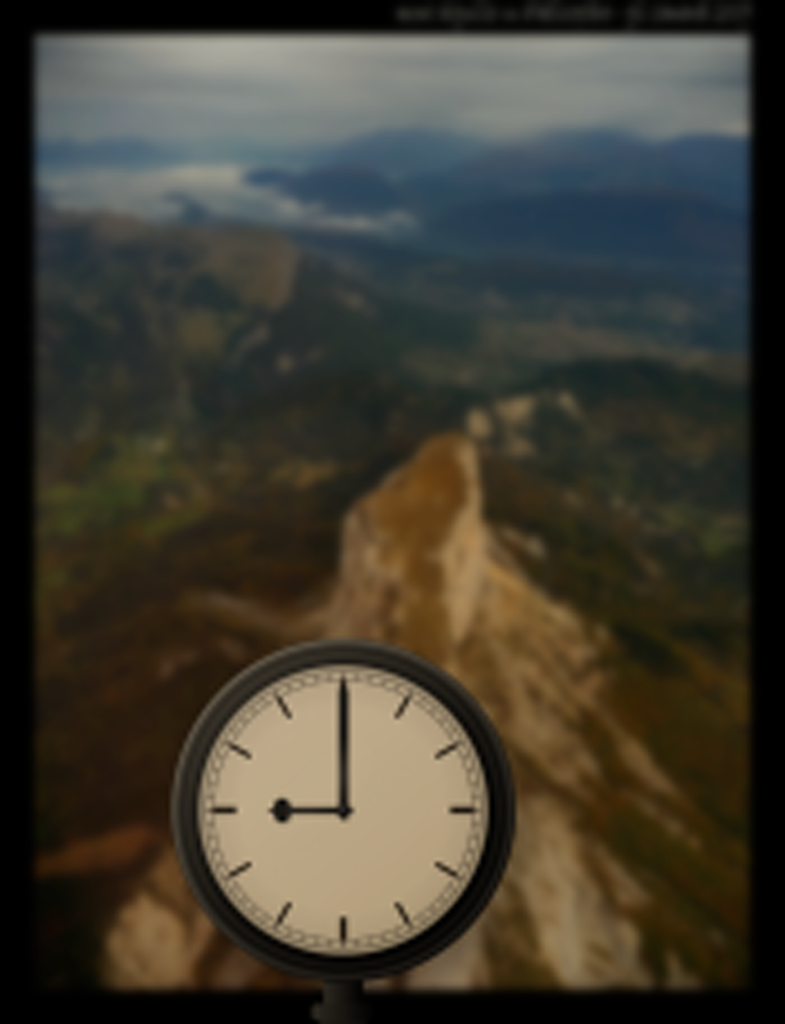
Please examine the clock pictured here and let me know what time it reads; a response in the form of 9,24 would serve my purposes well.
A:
9,00
